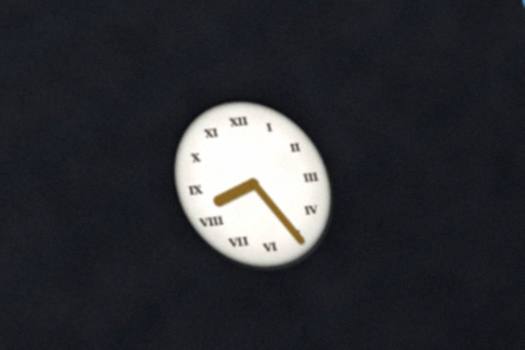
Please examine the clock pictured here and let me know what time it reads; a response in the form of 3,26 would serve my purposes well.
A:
8,25
